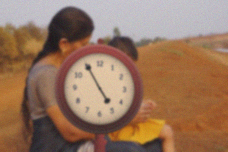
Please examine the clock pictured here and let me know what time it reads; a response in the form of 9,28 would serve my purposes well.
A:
4,55
